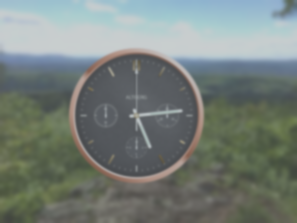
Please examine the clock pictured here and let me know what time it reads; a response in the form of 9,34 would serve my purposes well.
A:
5,14
